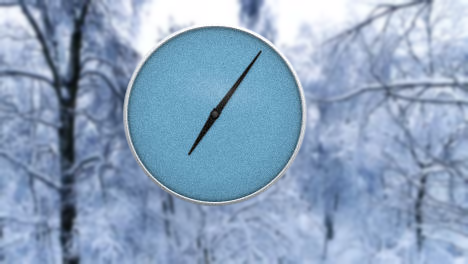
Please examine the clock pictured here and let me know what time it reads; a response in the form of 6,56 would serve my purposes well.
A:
7,06
